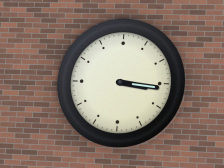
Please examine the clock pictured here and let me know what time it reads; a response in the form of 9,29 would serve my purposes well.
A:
3,16
